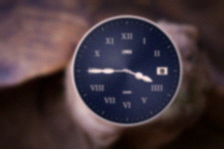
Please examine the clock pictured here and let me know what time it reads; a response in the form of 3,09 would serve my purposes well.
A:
3,45
